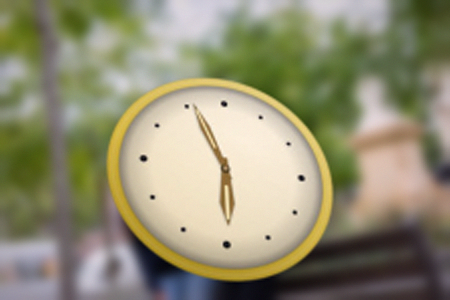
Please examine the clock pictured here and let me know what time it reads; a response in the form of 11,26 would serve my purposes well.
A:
5,56
